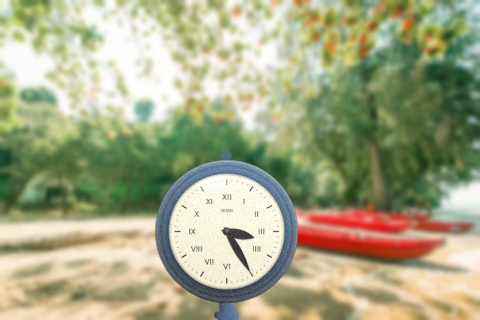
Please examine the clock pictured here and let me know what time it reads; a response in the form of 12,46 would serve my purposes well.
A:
3,25
